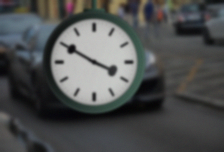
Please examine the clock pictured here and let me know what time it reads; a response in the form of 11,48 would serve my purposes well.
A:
3,50
